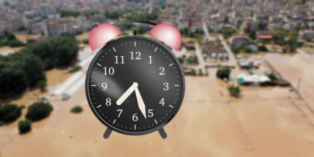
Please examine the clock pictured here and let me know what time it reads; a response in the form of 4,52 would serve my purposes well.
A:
7,27
